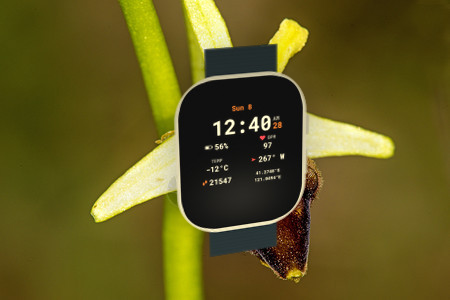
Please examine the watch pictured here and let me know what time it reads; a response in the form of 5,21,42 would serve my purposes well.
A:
12,40,28
